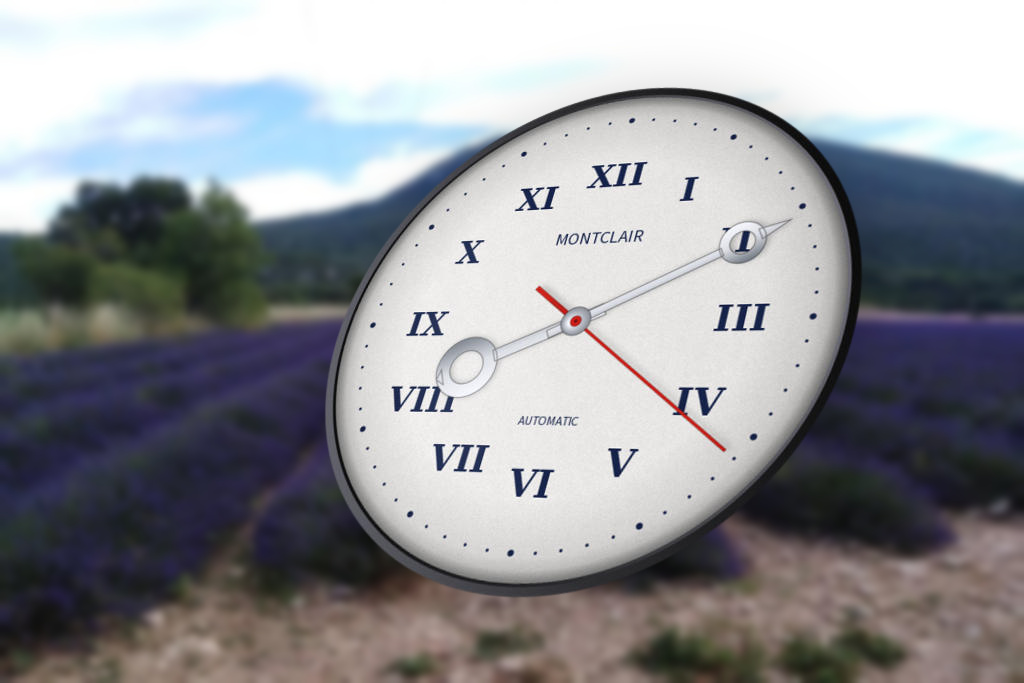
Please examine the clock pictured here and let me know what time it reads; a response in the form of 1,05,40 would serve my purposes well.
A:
8,10,21
